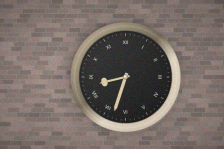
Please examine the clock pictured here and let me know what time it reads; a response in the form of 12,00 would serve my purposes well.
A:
8,33
